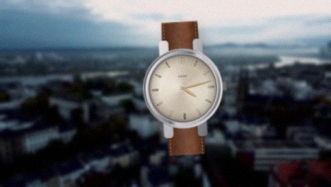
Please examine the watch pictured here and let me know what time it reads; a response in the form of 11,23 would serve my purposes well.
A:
4,13
